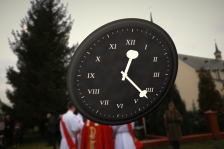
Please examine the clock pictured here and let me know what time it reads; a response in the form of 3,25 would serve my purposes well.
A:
12,22
